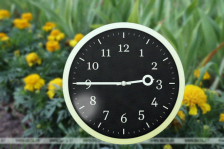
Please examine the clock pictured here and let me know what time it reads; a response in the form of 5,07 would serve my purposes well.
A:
2,45
